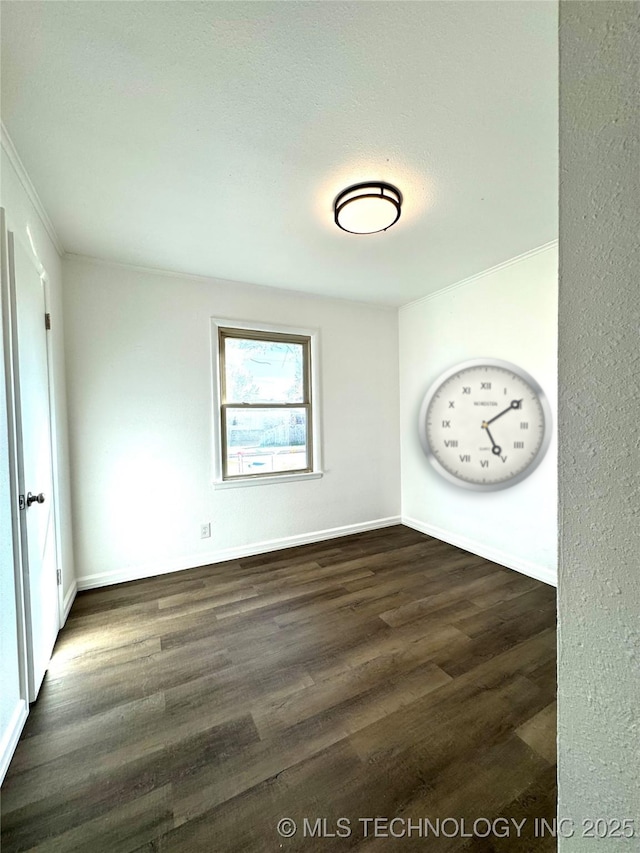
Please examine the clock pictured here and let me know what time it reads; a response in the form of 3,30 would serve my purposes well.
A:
5,09
